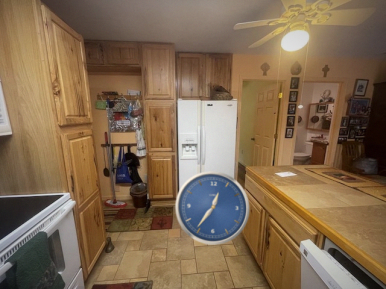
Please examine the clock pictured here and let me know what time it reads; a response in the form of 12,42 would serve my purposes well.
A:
12,36
